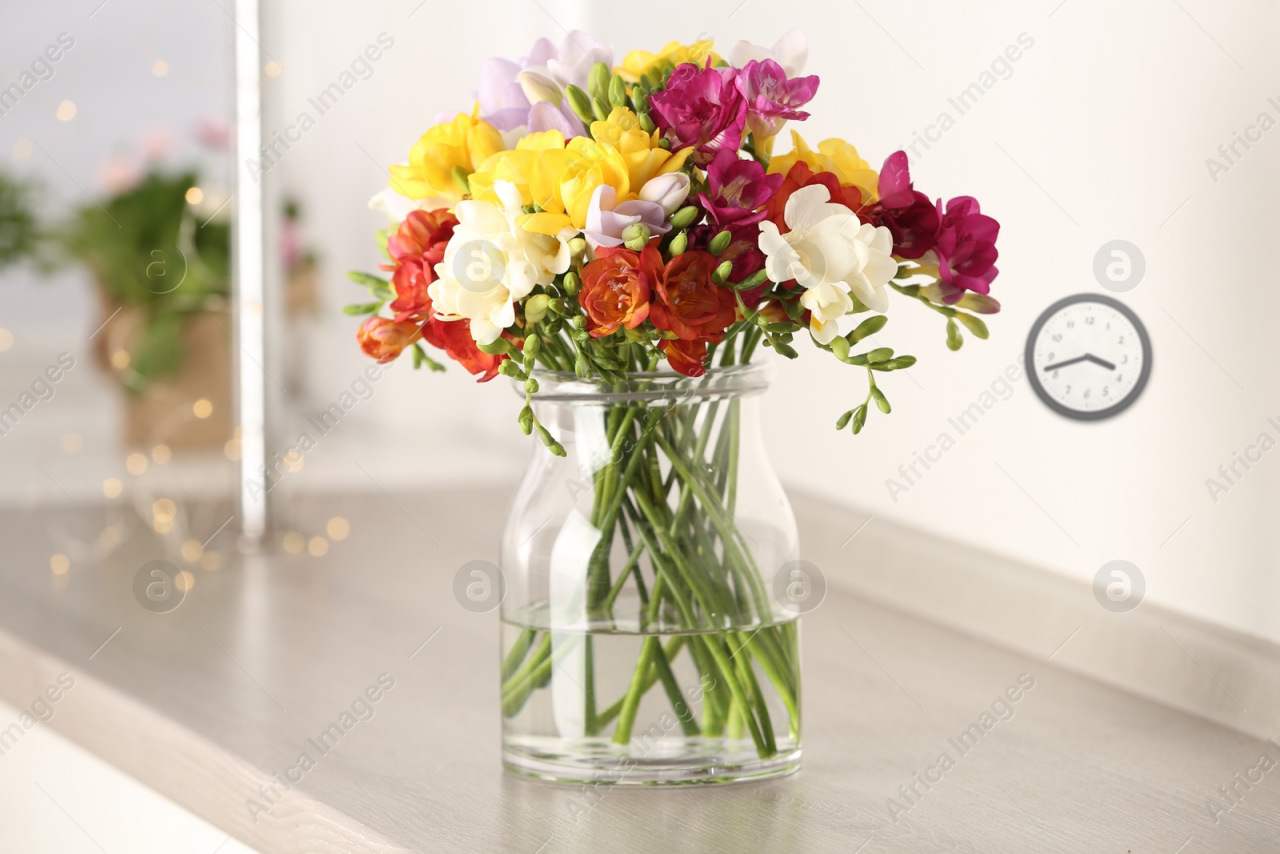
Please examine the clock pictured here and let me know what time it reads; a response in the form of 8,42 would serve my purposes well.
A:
3,42
